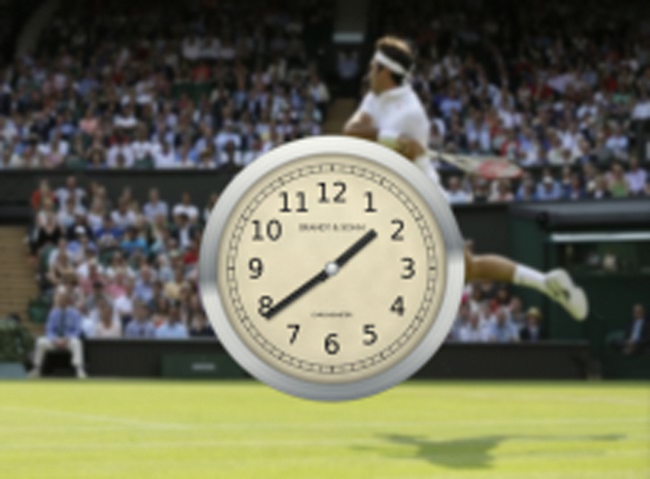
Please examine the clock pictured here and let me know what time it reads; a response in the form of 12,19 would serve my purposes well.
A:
1,39
